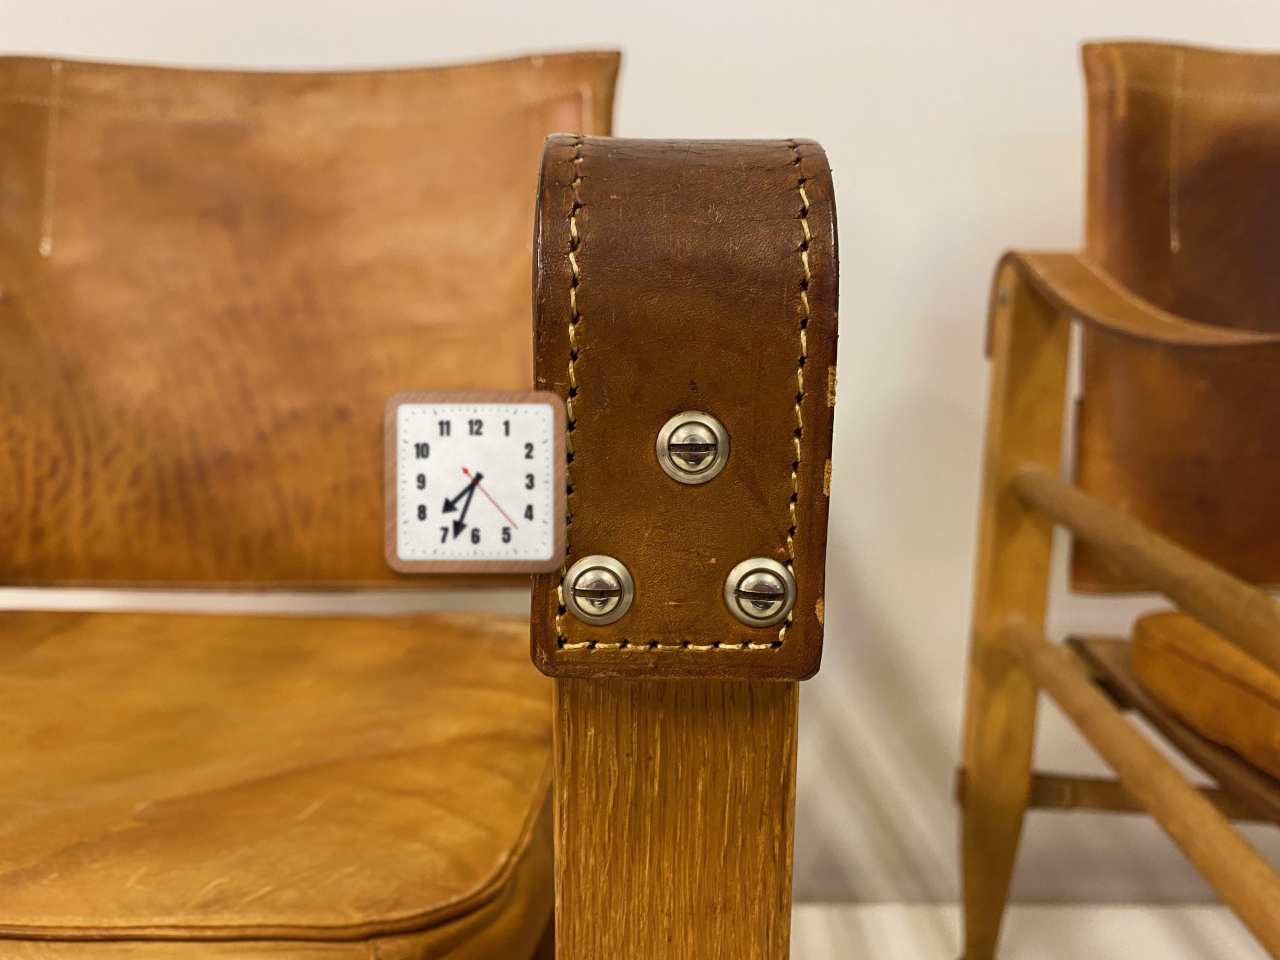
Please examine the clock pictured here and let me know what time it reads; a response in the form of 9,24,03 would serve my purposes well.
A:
7,33,23
